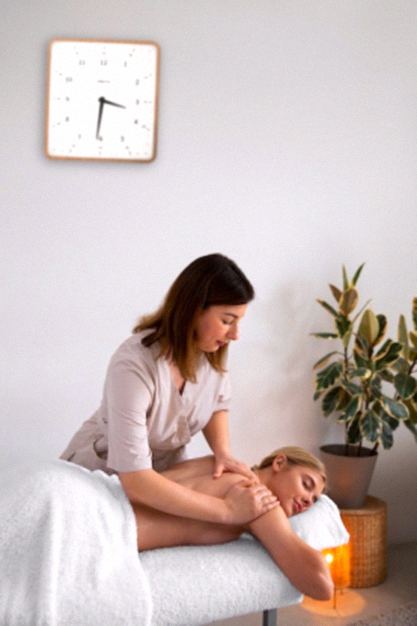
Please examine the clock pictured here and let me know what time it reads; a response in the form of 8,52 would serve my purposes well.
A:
3,31
